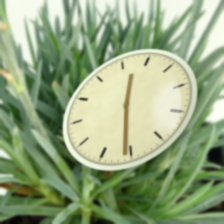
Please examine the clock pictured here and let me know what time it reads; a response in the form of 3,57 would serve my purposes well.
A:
11,26
